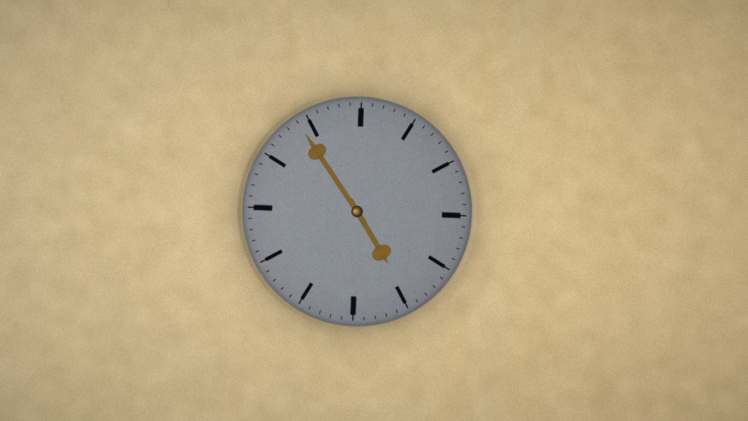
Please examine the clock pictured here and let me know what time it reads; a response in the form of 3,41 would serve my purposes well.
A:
4,54
